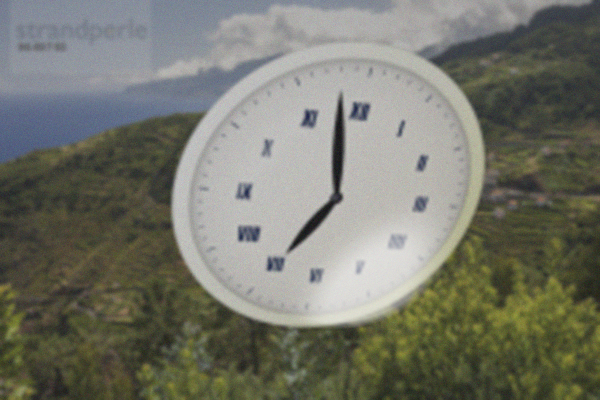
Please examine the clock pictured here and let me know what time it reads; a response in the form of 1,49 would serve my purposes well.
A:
6,58
